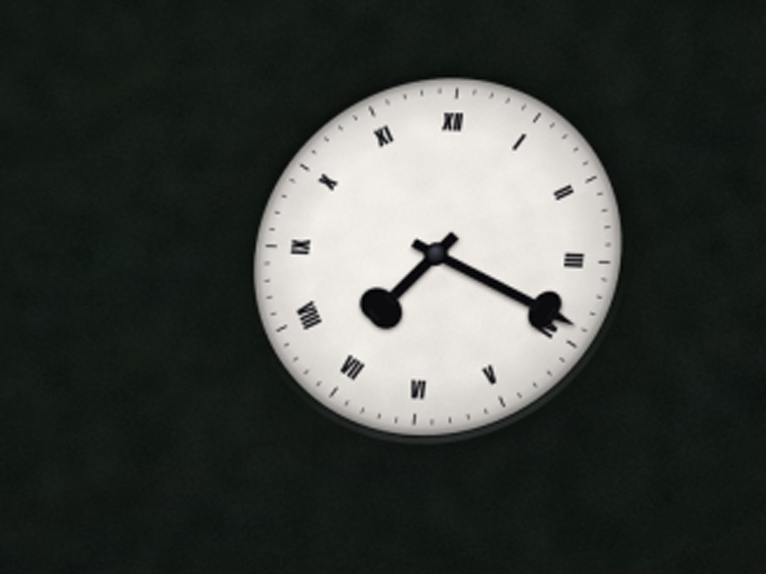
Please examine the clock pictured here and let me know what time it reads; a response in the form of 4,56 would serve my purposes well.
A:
7,19
